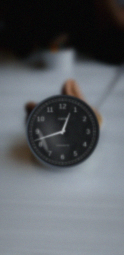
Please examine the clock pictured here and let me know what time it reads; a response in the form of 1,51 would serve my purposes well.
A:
12,42
